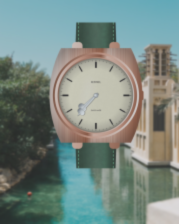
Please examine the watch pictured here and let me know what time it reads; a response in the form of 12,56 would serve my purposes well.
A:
7,37
